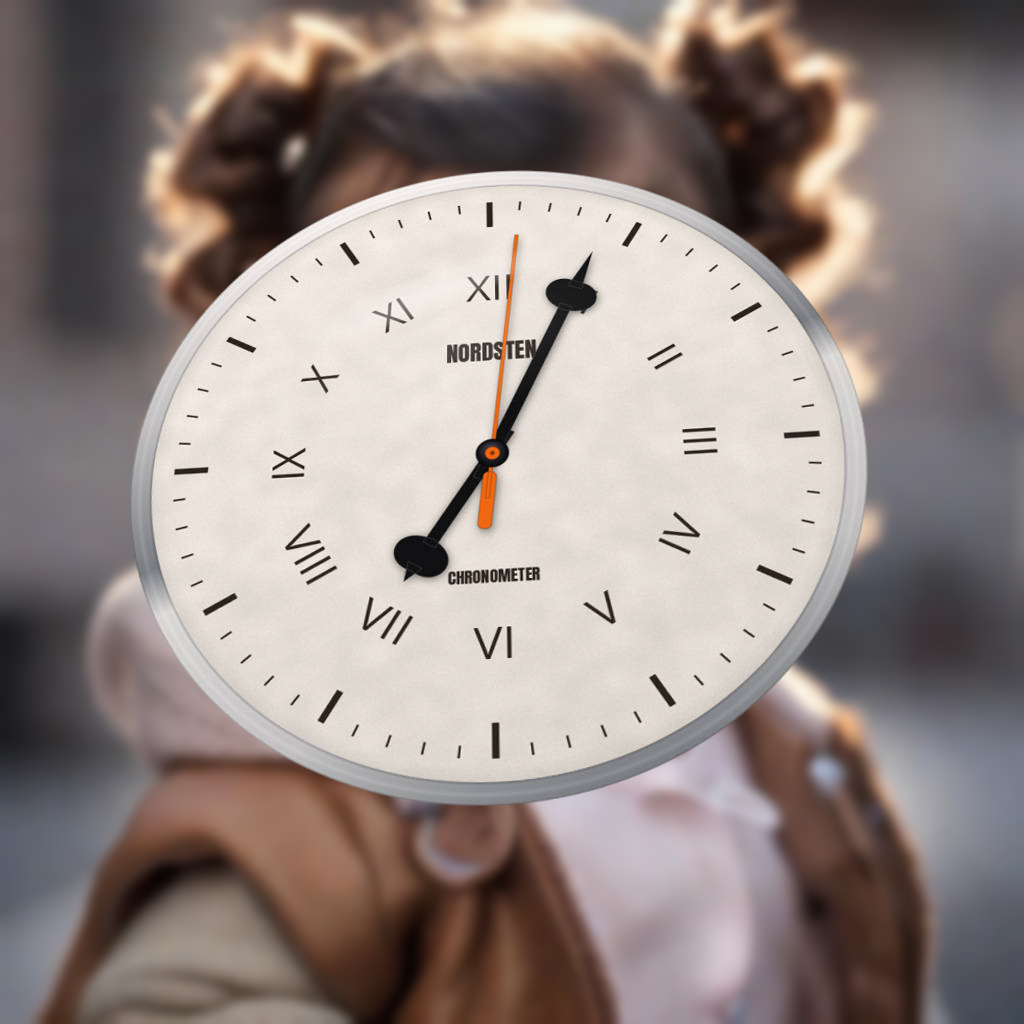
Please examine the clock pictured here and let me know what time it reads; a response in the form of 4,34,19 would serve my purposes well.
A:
7,04,01
